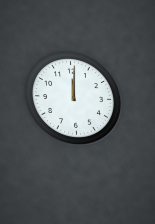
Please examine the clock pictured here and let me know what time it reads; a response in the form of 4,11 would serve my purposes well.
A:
12,01
